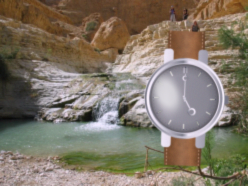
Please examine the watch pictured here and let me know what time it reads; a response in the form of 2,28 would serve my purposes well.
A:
5,00
